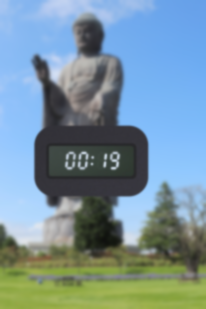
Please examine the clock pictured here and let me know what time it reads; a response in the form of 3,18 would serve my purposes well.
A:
0,19
